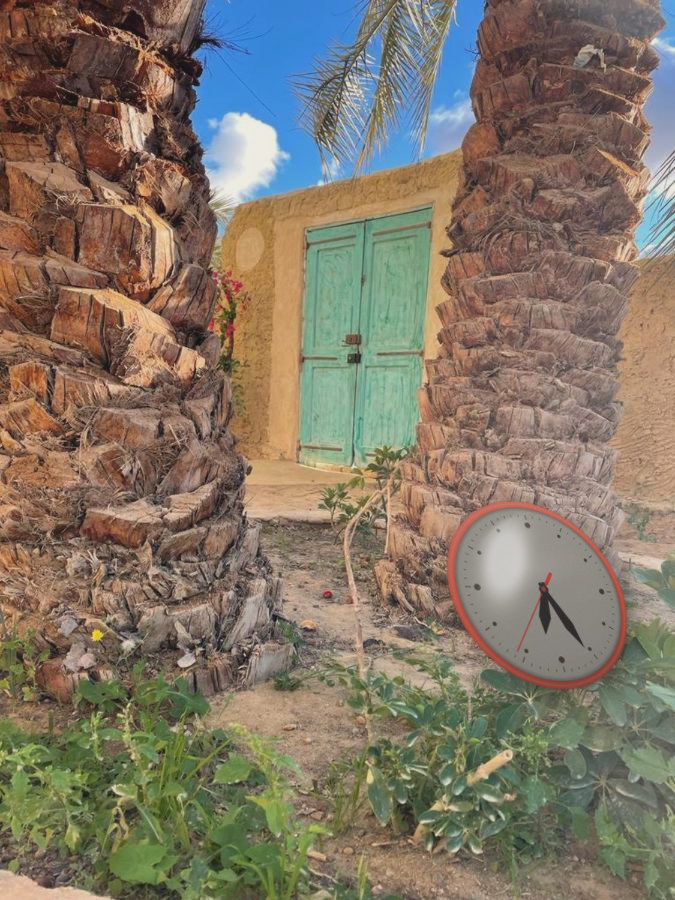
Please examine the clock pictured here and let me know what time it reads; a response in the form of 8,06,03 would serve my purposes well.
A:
6,25,36
